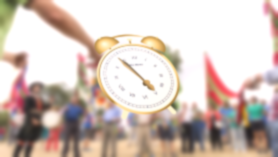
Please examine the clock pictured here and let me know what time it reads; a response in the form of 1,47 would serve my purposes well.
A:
4,54
